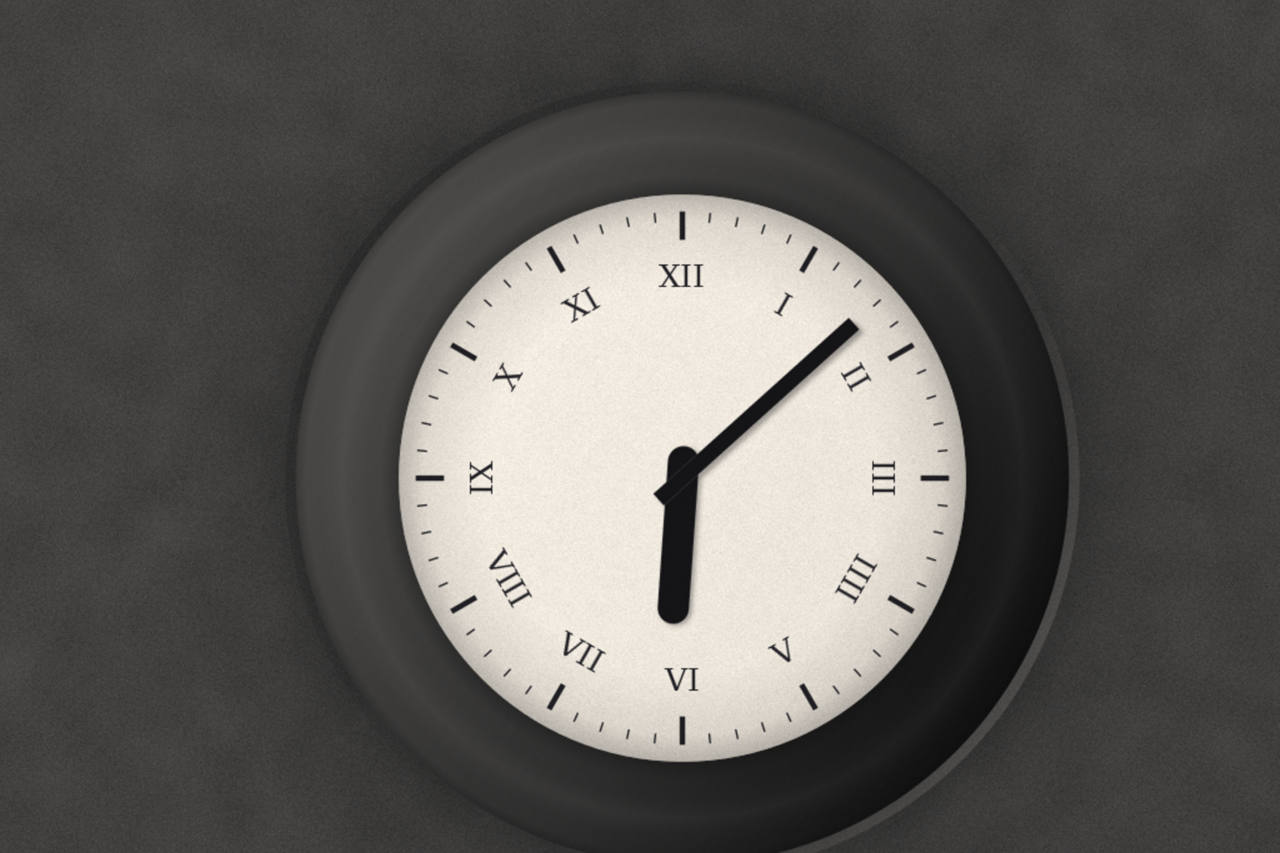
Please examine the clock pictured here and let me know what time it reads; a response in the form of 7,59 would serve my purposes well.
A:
6,08
